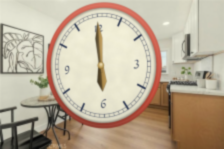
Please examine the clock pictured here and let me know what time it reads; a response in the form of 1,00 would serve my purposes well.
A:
6,00
